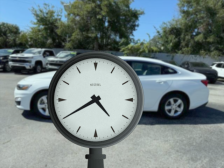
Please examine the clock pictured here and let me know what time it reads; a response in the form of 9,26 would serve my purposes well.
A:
4,40
